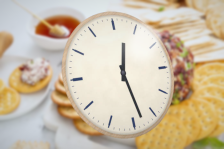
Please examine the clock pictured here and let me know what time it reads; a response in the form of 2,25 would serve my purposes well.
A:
12,28
